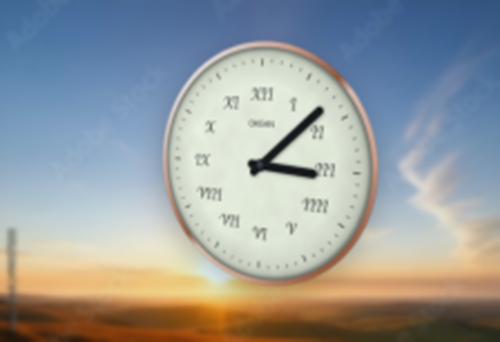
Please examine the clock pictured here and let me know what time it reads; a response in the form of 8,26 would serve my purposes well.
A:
3,08
